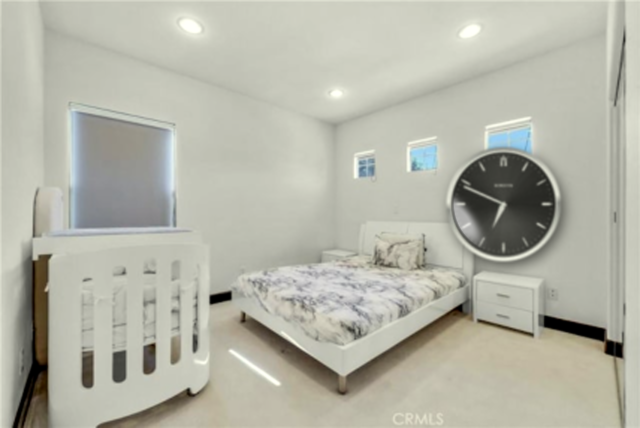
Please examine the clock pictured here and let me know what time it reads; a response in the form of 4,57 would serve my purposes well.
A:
6,49
